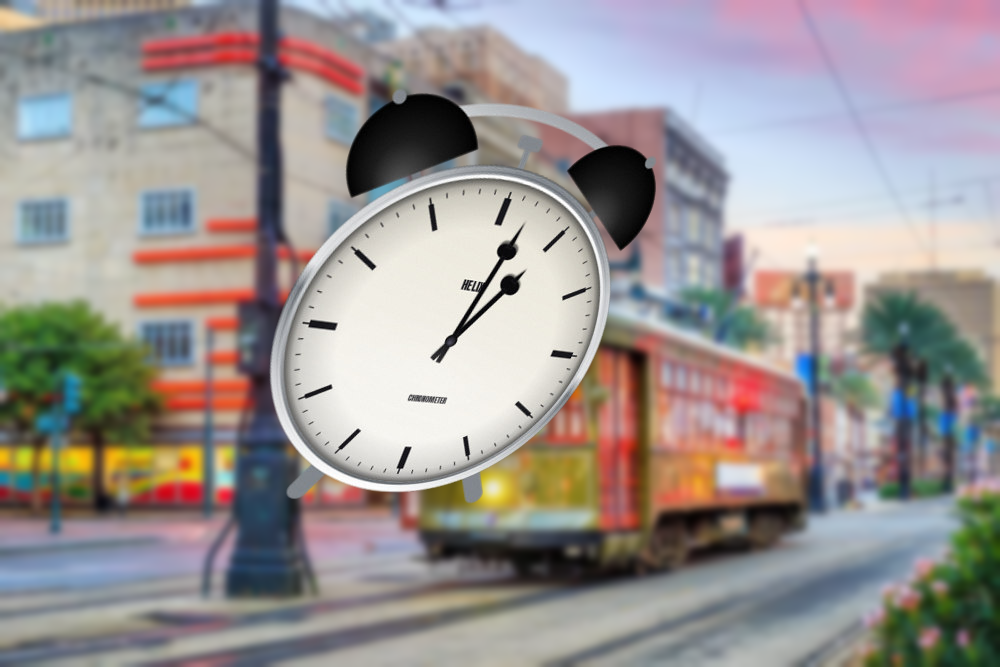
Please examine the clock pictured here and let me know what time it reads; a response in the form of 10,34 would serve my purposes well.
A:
1,02
